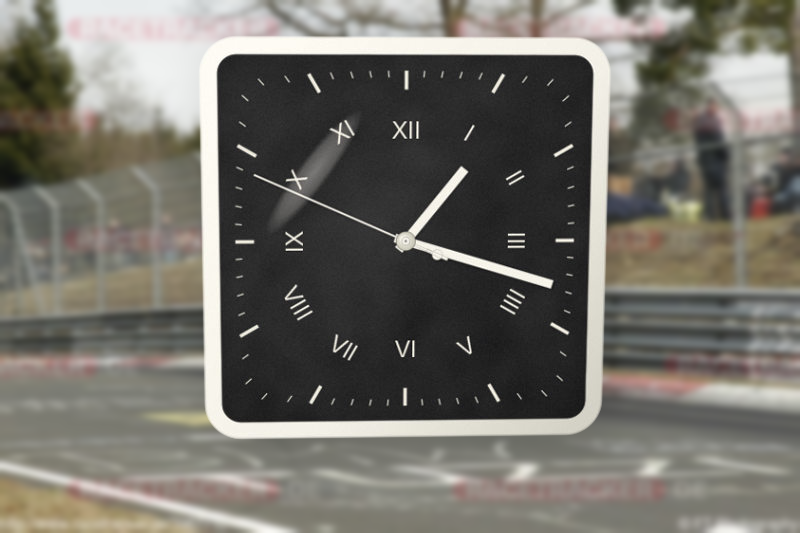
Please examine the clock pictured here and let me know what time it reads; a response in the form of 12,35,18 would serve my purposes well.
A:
1,17,49
